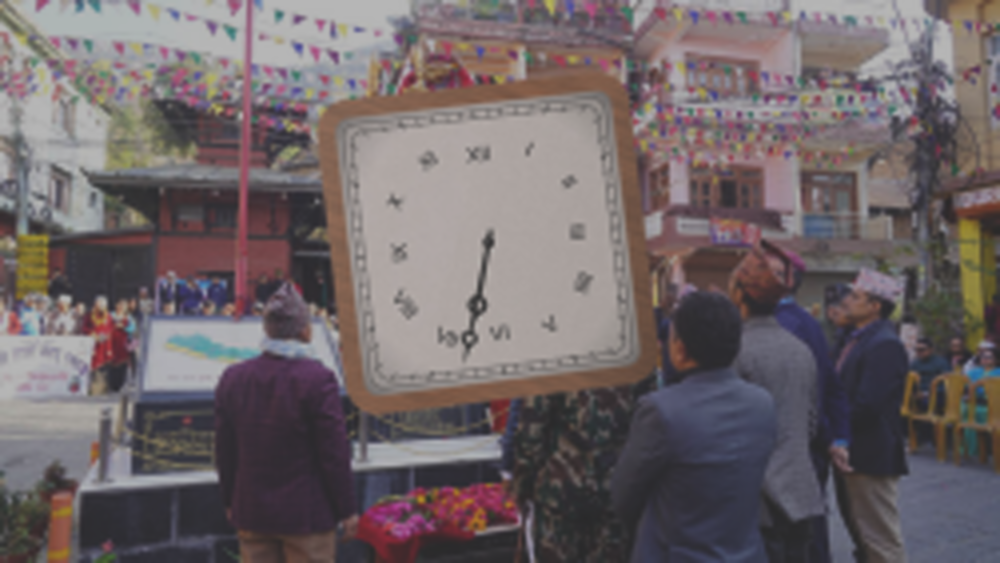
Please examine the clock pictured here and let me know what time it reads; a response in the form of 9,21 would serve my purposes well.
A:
6,33
